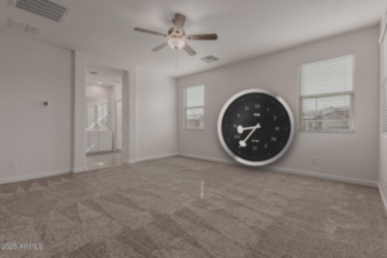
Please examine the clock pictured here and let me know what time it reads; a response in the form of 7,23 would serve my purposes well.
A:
8,36
